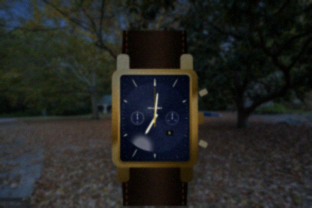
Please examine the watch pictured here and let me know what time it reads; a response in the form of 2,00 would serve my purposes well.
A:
7,01
